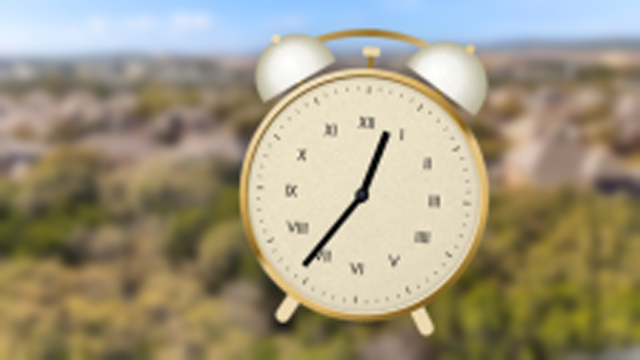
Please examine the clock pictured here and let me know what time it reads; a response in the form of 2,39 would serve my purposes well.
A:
12,36
